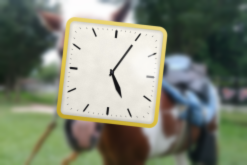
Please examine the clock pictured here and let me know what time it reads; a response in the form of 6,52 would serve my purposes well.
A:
5,05
